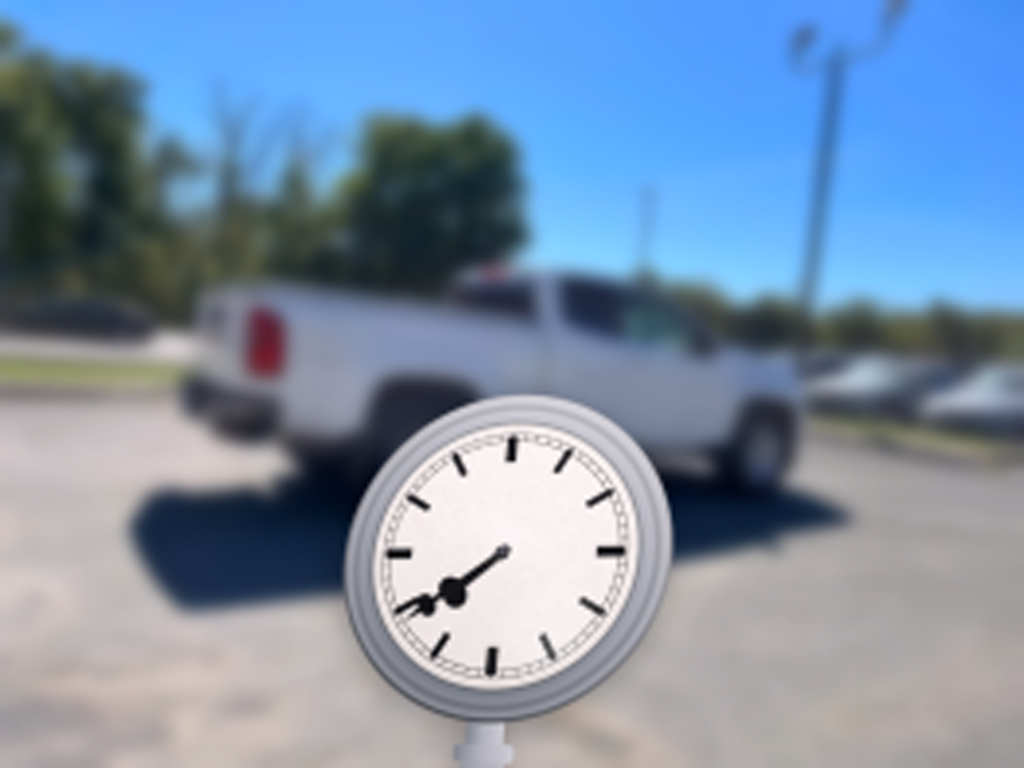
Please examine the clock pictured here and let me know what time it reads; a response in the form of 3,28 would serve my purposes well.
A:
7,39
